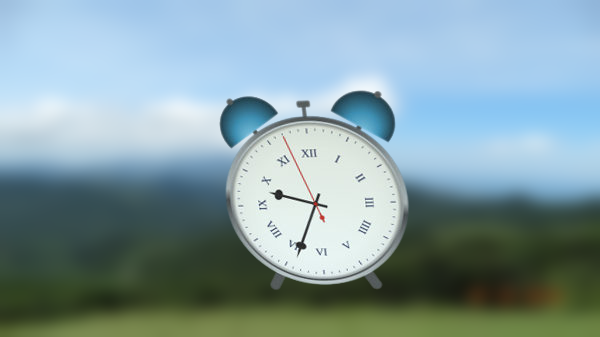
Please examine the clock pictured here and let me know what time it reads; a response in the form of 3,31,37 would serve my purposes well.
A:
9,33,57
